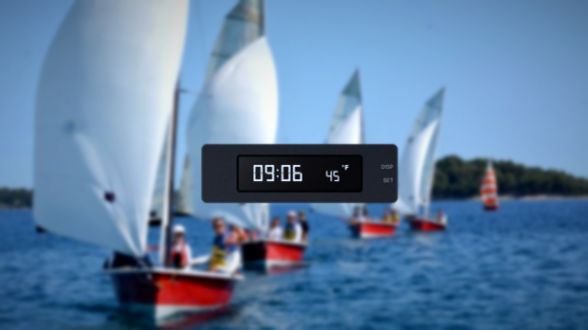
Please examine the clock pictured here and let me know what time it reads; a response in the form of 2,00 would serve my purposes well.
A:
9,06
